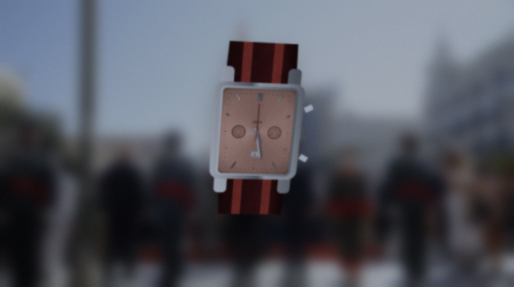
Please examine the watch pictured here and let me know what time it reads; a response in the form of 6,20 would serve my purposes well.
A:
5,28
